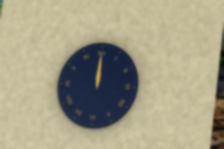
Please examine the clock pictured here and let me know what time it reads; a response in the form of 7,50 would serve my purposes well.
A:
12,00
